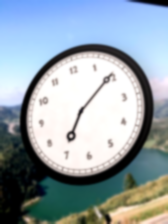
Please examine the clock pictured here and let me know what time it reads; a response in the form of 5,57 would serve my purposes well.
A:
7,09
